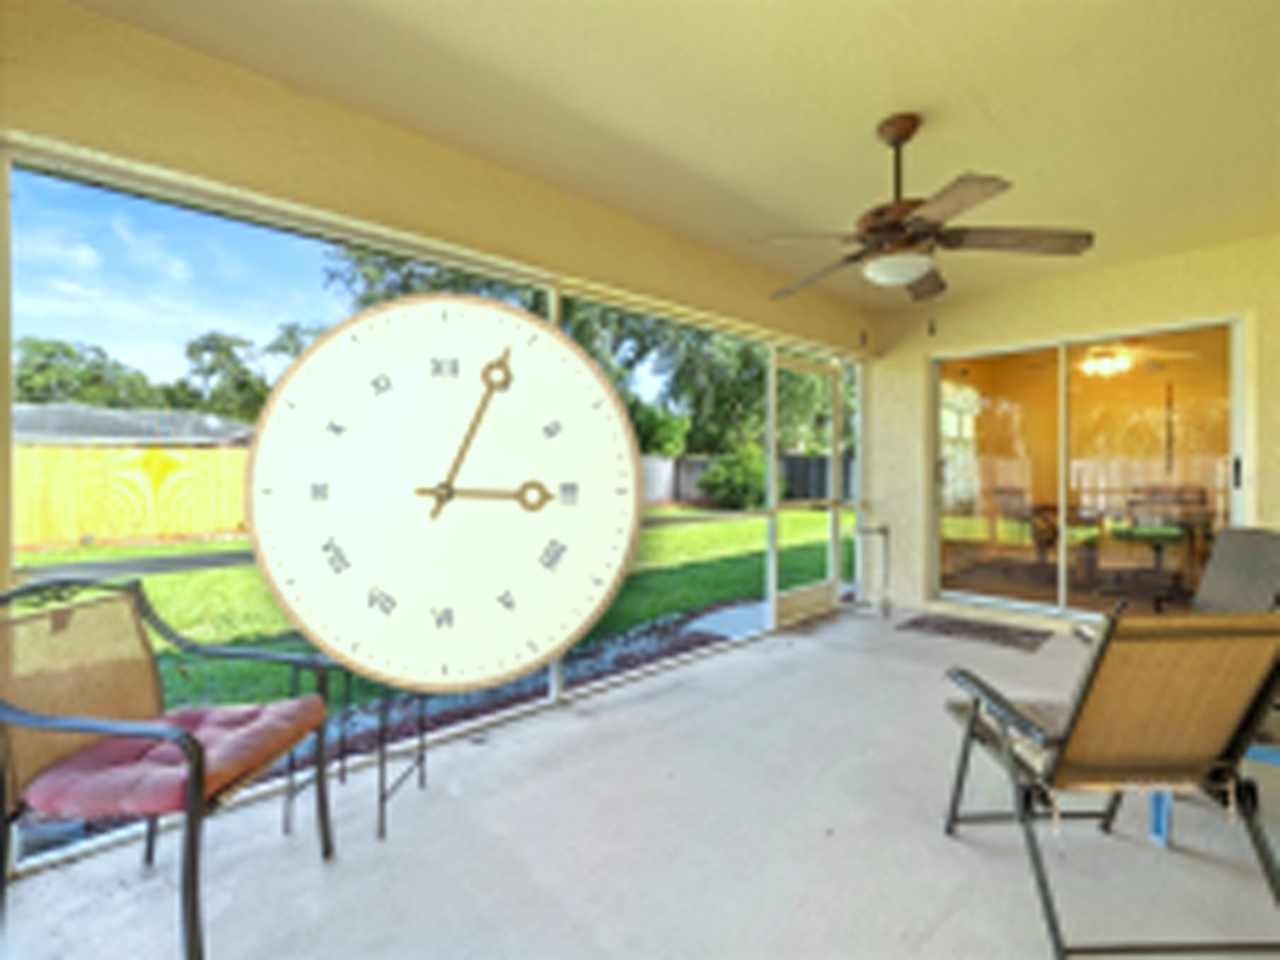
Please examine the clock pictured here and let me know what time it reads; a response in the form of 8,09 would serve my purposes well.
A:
3,04
